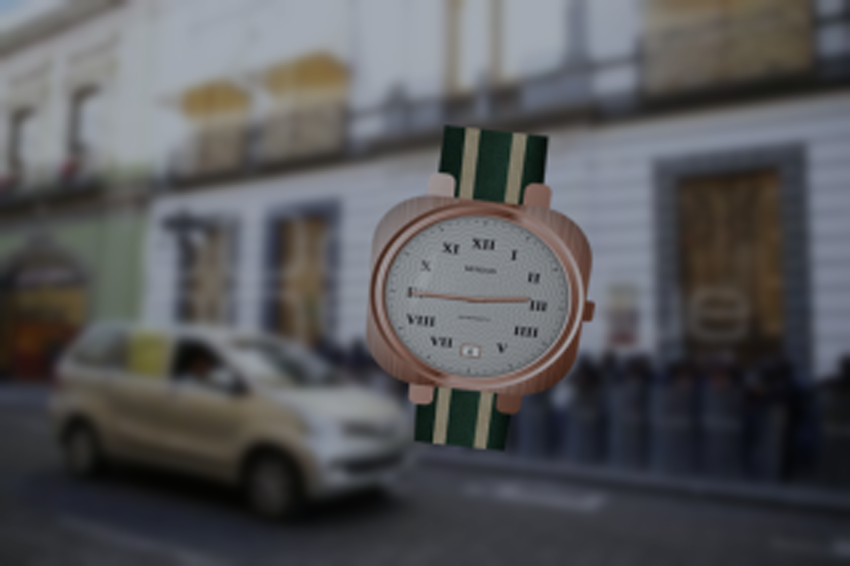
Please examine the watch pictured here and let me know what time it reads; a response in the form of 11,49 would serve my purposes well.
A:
2,45
